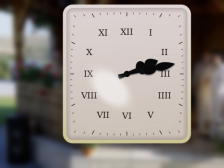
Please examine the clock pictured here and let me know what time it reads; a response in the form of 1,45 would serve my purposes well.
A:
2,13
